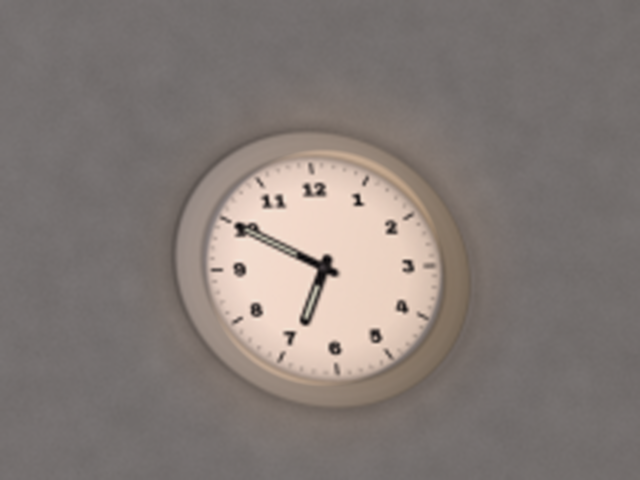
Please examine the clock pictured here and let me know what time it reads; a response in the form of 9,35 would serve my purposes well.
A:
6,50
